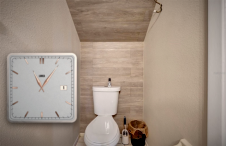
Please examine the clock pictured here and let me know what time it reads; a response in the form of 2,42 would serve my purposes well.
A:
11,06
